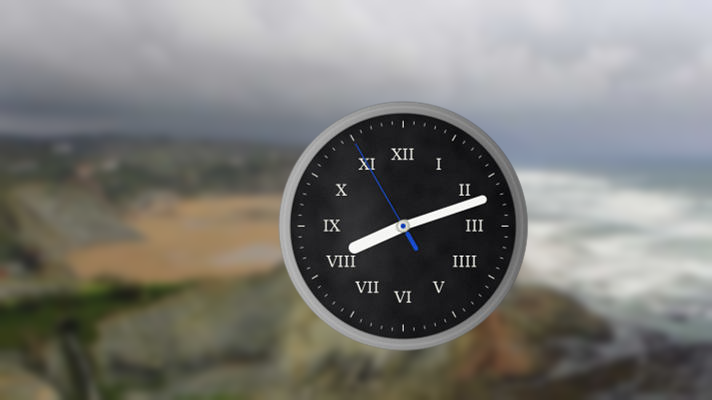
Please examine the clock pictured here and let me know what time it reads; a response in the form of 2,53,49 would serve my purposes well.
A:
8,11,55
